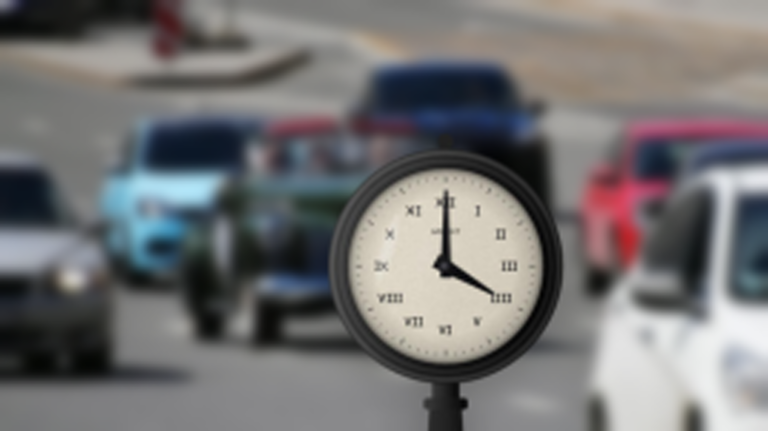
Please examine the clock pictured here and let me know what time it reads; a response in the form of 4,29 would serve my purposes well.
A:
4,00
